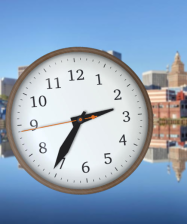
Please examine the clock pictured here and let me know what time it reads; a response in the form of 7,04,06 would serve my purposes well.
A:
2,35,44
